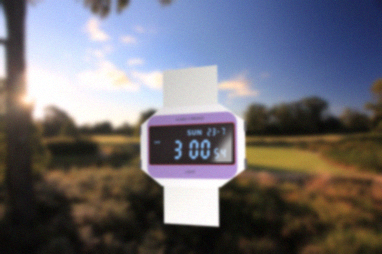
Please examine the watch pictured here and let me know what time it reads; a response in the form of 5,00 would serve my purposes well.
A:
3,00
